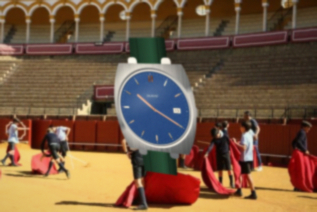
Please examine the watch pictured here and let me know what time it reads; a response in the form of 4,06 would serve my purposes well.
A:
10,20
